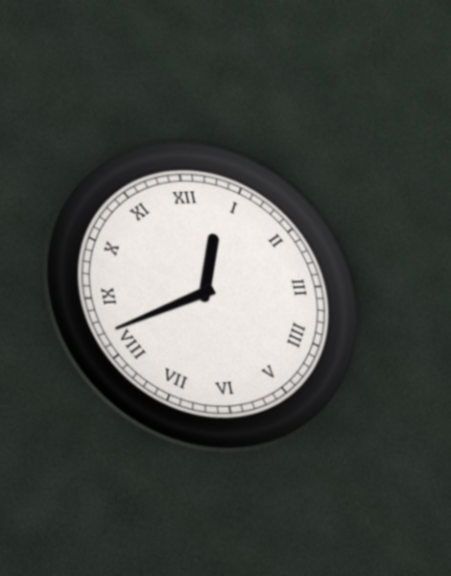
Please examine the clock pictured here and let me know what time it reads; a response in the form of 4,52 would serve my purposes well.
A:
12,42
